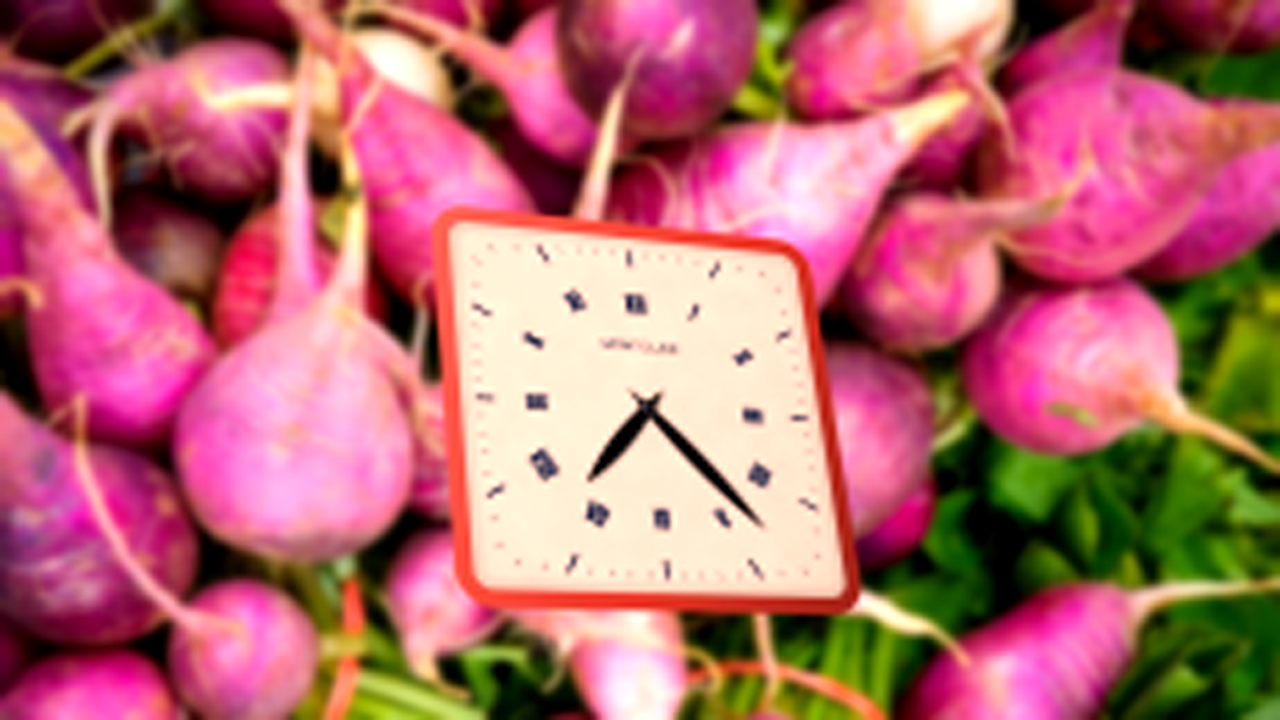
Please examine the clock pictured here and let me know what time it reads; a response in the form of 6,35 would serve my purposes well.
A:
7,23
